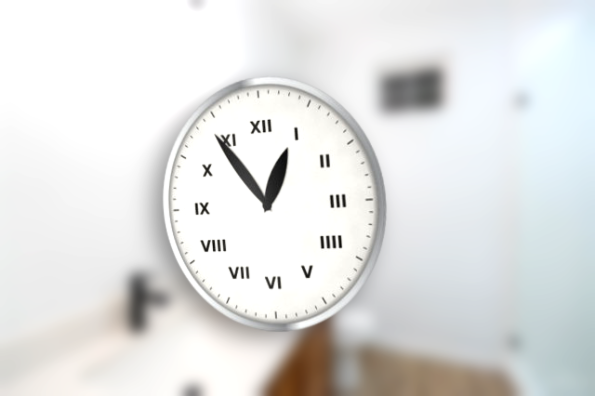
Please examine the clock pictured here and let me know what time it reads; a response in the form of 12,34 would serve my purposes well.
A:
12,54
